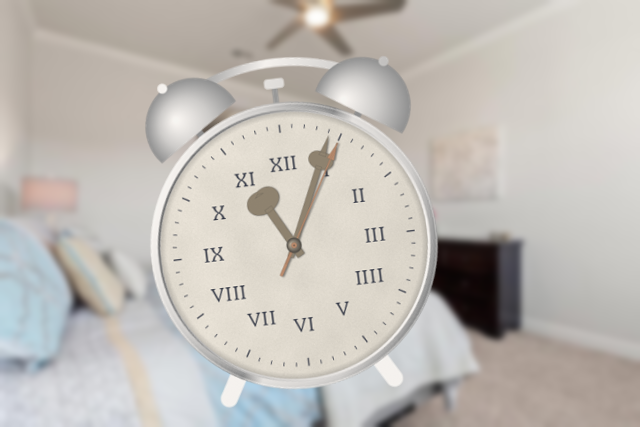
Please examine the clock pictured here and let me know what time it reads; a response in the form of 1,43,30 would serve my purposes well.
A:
11,04,05
